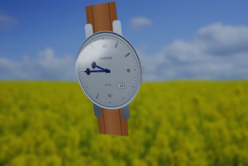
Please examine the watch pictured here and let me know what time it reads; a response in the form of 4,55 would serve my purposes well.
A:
9,45
